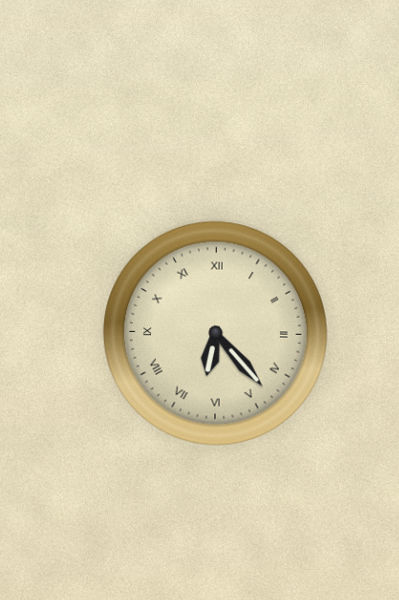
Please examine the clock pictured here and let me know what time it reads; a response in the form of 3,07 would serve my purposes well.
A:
6,23
